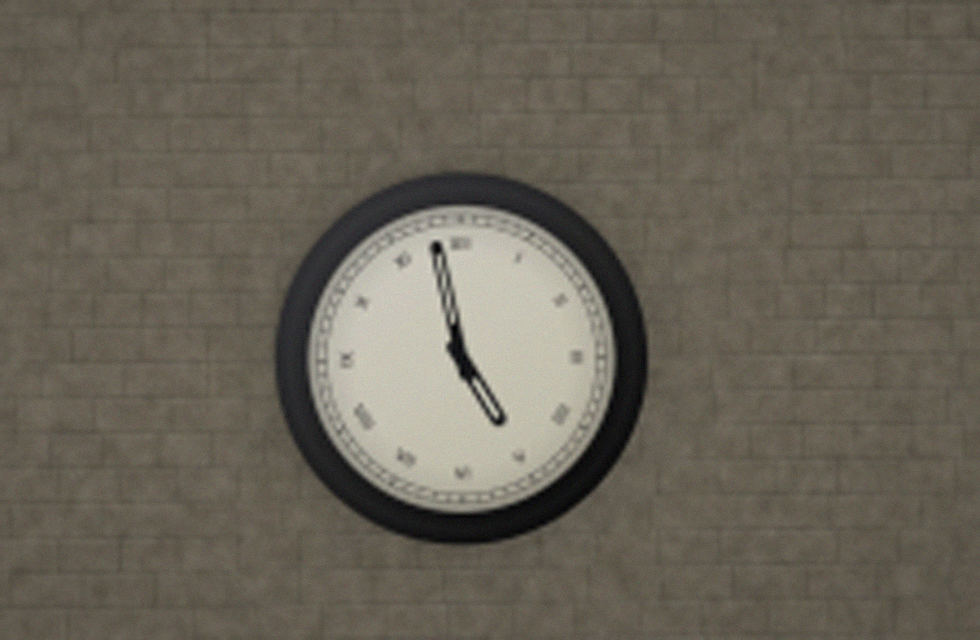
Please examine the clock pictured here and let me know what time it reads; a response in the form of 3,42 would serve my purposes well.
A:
4,58
